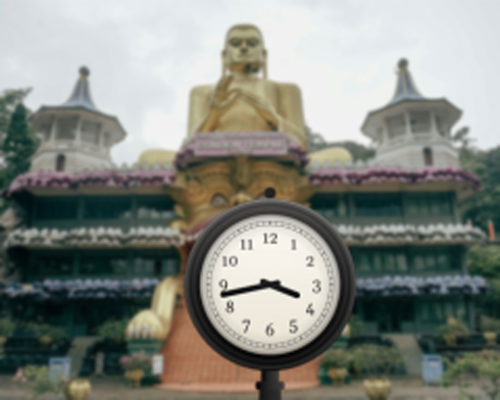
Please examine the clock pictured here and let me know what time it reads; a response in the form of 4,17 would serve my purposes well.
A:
3,43
